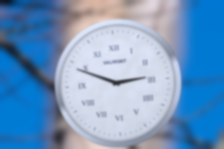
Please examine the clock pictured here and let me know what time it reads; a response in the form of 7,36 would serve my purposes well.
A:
2,49
